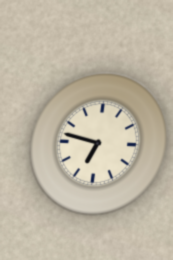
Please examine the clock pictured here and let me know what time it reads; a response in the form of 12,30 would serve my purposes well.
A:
6,47
